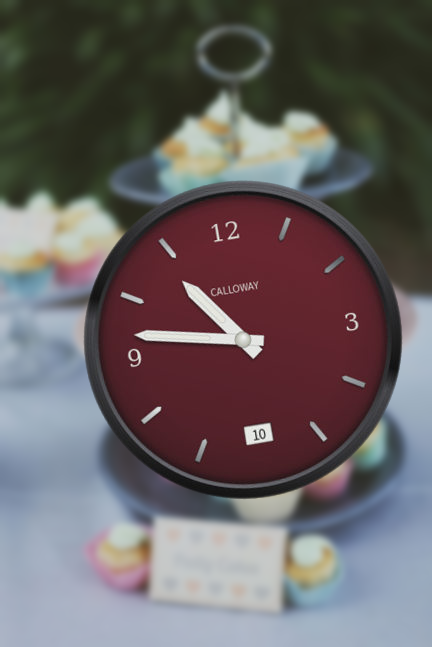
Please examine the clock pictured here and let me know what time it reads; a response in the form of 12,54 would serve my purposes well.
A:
10,47
